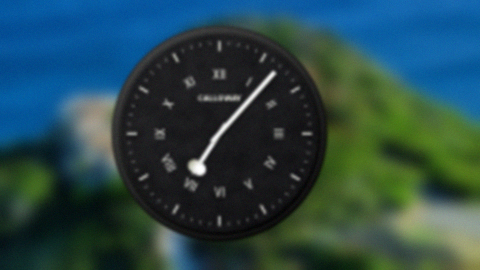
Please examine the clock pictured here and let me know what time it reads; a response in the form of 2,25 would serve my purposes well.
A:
7,07
